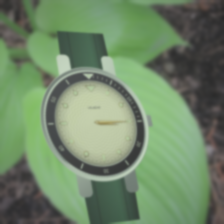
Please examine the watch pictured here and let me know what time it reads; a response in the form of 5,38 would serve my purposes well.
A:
3,15
